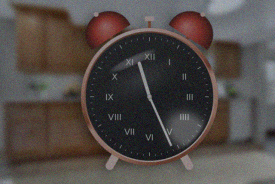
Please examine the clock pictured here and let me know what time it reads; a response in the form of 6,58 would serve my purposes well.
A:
11,26
